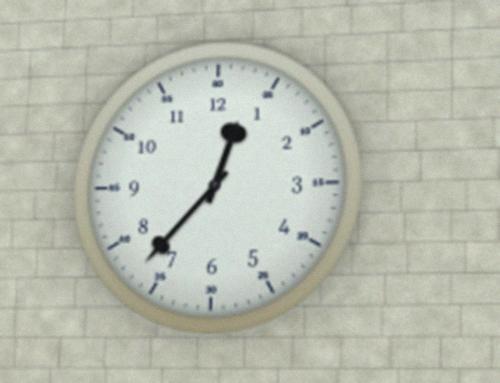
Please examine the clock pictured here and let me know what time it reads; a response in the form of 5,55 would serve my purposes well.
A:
12,37
